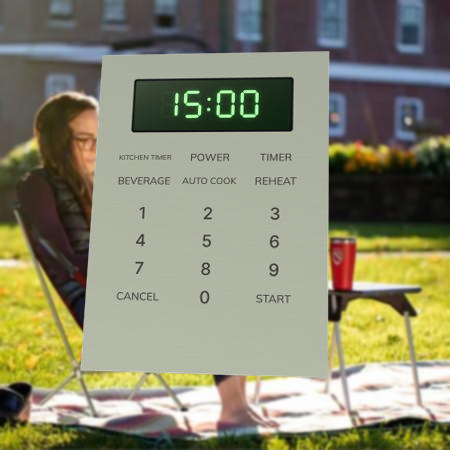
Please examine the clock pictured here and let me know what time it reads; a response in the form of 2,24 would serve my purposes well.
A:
15,00
